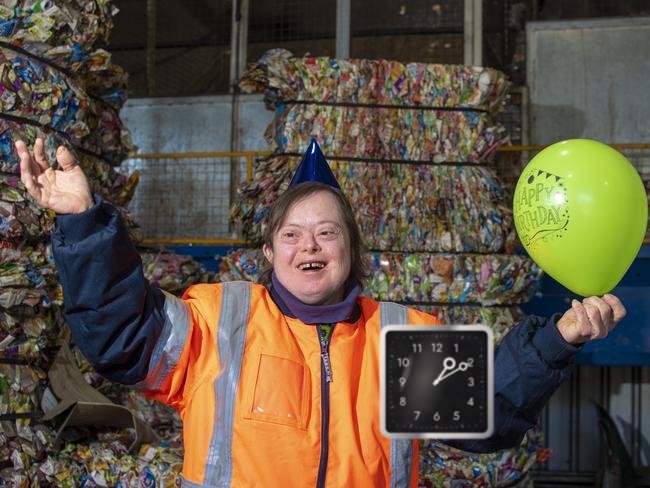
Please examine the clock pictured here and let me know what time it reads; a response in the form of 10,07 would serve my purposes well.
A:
1,10
